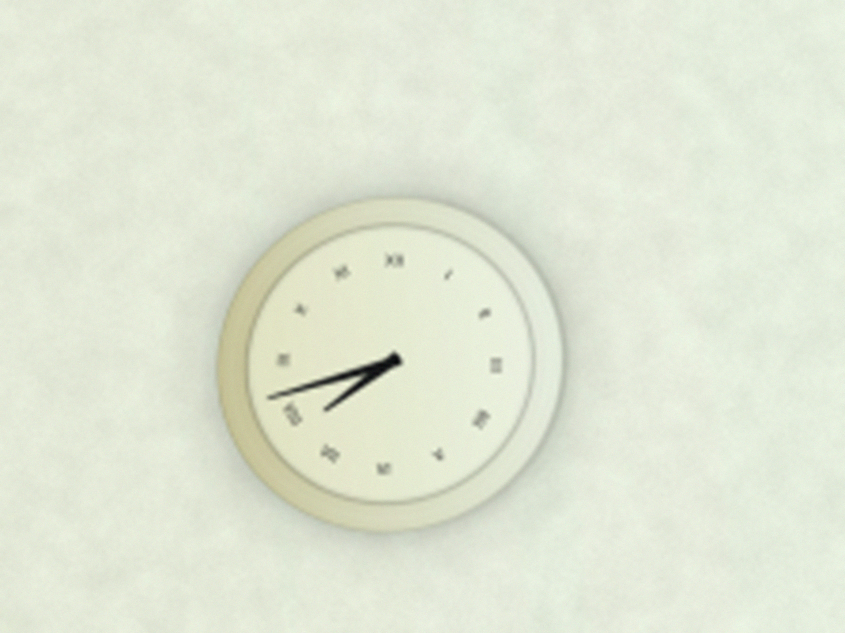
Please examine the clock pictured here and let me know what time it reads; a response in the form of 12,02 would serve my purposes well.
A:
7,42
